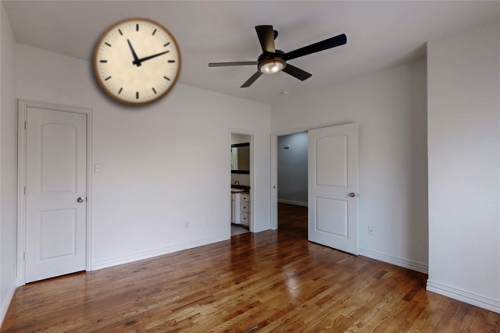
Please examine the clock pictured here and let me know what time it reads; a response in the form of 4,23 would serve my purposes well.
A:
11,12
